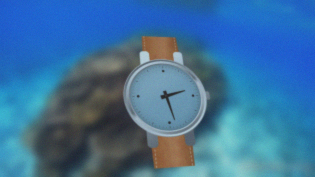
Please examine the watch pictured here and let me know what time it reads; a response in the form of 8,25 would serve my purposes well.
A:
2,28
